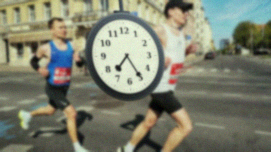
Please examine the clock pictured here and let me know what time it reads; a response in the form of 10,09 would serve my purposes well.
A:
7,25
